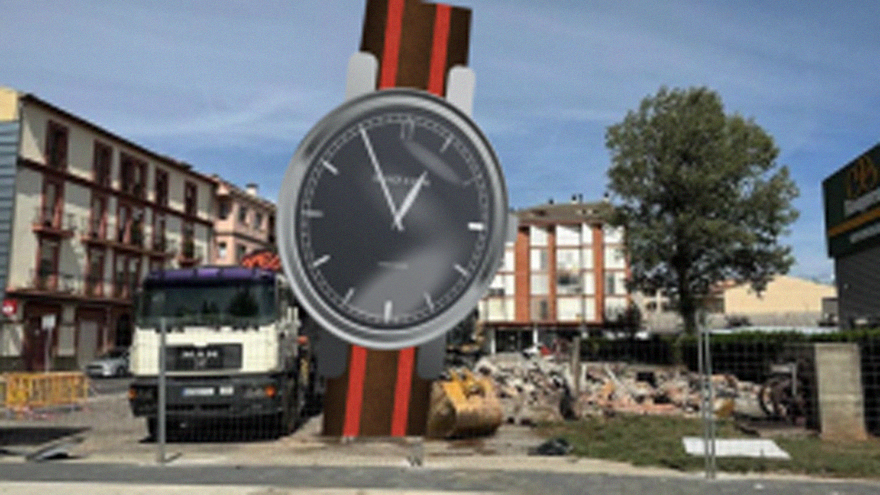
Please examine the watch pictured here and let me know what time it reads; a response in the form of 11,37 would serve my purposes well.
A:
12,55
